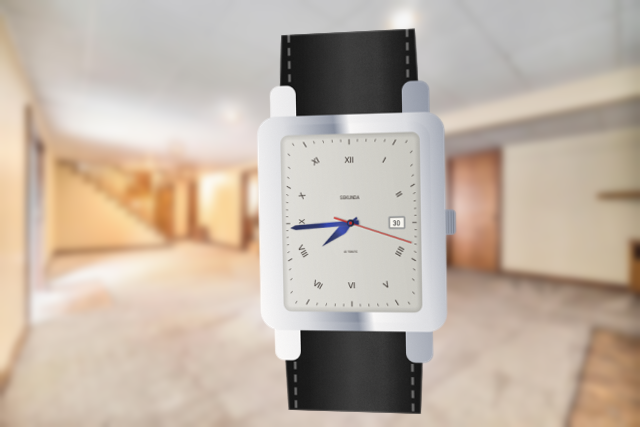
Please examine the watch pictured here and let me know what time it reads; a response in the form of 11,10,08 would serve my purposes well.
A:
7,44,18
